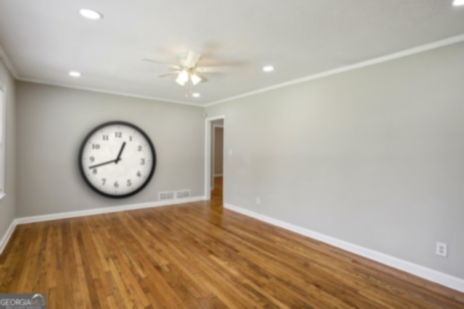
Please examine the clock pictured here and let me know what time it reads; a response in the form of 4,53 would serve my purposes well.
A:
12,42
